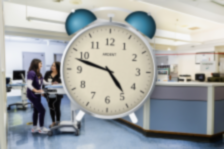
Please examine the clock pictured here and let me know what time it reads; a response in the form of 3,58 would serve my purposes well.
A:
4,48
